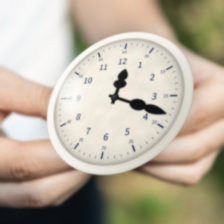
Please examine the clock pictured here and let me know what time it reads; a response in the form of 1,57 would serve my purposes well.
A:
12,18
